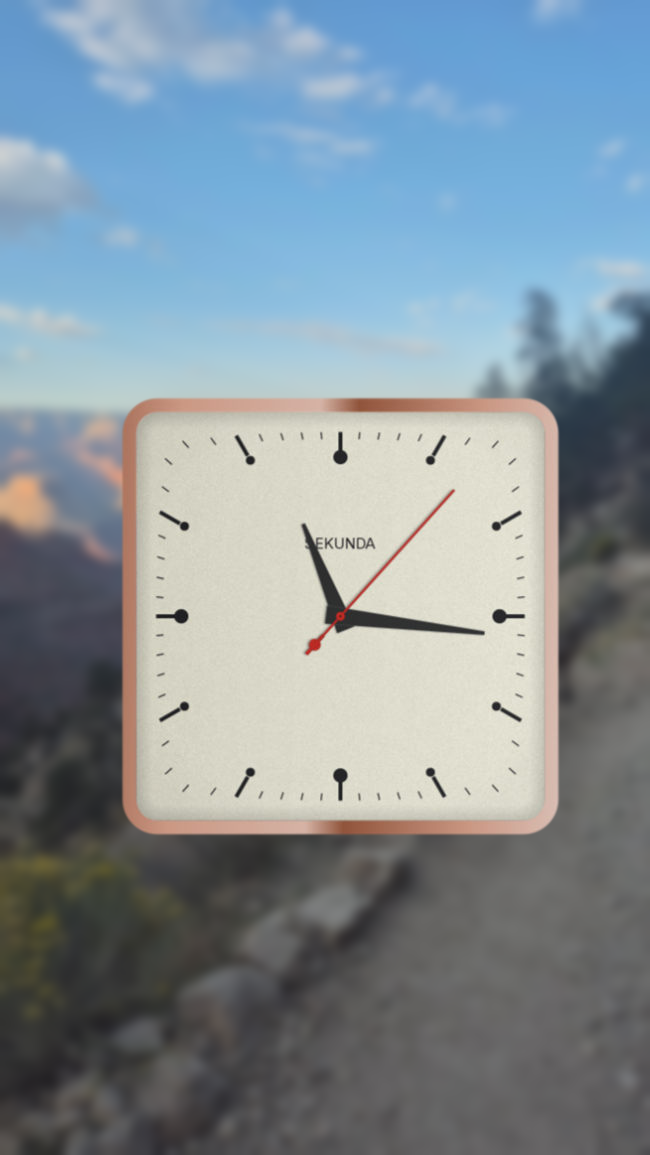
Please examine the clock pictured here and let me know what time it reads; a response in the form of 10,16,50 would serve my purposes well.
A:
11,16,07
